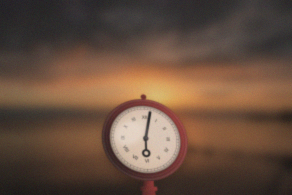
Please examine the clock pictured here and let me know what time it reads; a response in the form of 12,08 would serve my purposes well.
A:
6,02
